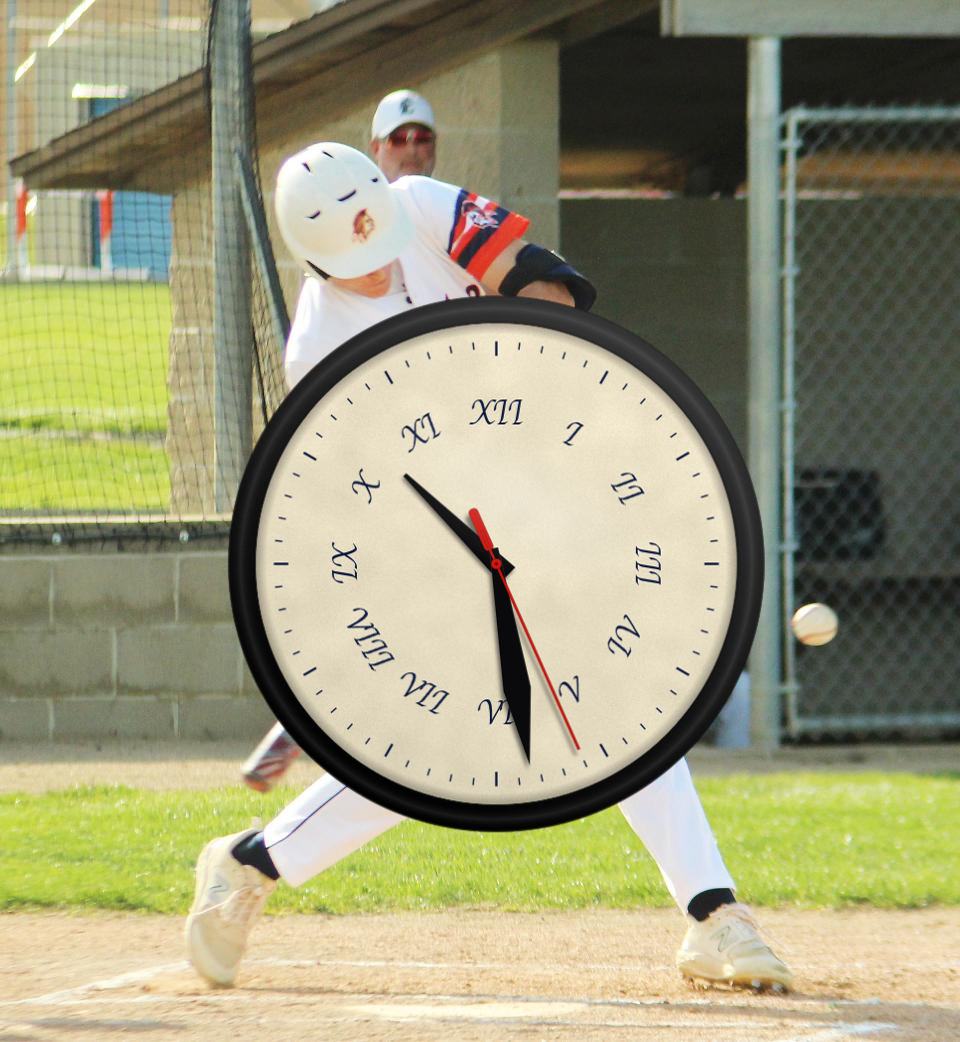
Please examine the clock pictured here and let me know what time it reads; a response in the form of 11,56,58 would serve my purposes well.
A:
10,28,26
